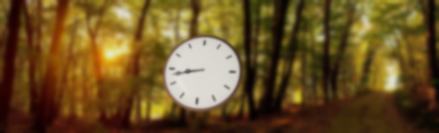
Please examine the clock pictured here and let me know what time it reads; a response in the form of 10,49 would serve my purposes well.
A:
8,43
